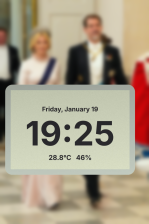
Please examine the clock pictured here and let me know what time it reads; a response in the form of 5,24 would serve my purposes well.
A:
19,25
